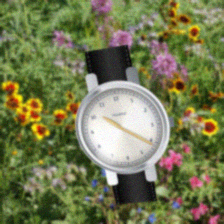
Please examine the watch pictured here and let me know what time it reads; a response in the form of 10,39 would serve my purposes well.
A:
10,21
